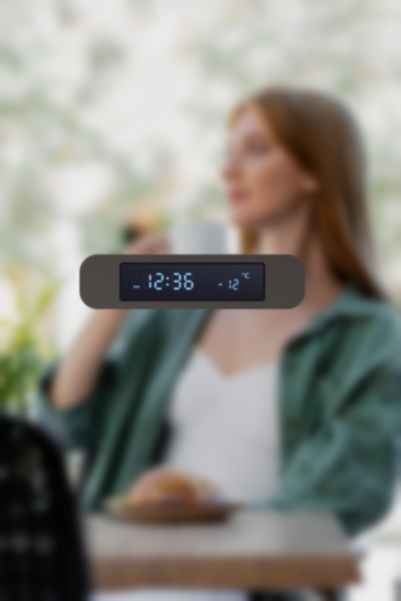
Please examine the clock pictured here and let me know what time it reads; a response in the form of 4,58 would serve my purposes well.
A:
12,36
